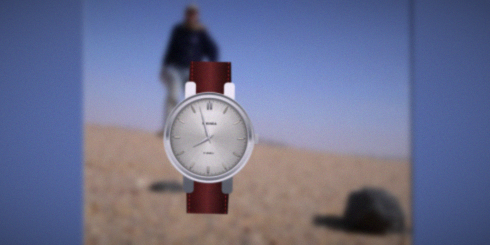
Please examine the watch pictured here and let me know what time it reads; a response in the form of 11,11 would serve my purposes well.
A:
7,57
